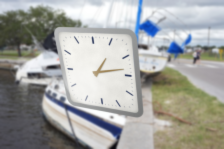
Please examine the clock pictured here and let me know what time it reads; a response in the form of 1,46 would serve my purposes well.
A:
1,13
